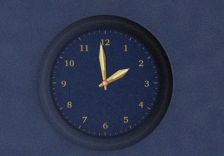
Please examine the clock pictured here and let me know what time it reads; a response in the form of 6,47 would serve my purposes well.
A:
1,59
